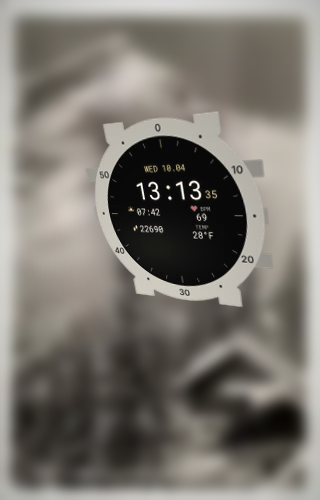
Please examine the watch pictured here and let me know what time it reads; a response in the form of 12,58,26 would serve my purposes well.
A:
13,13,35
